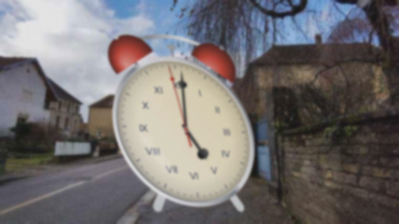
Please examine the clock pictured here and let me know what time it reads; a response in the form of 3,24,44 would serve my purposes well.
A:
5,00,59
